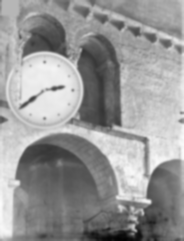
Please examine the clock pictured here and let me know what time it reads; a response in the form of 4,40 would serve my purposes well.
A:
2,39
